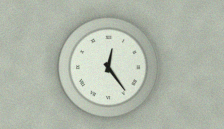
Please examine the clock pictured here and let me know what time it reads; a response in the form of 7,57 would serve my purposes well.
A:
12,24
